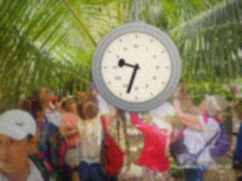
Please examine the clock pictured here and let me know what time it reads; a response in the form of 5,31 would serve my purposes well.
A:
9,33
